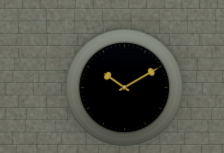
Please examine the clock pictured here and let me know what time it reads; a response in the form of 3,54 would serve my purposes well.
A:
10,10
